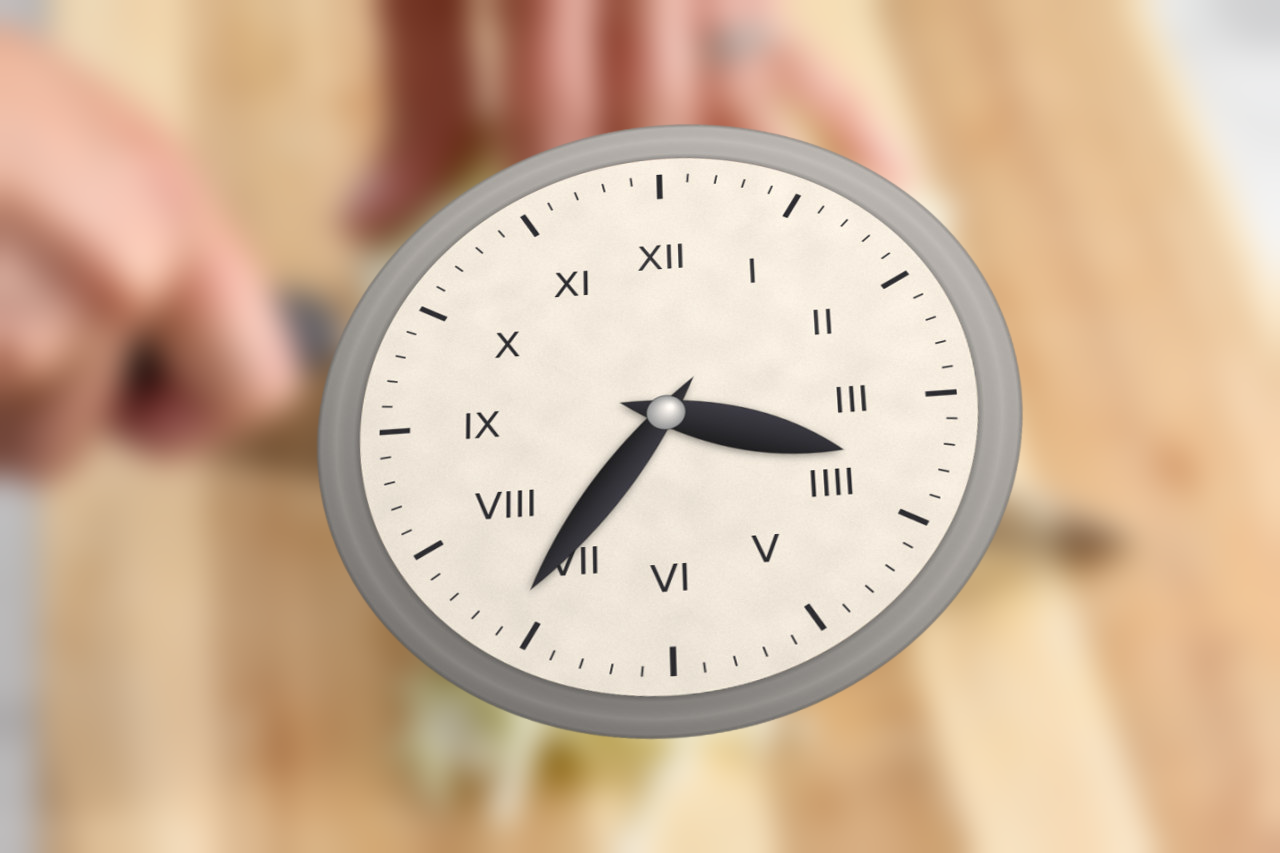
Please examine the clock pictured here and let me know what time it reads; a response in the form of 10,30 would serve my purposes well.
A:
3,36
